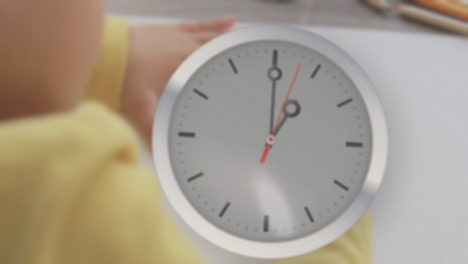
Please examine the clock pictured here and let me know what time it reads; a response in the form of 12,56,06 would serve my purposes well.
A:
1,00,03
